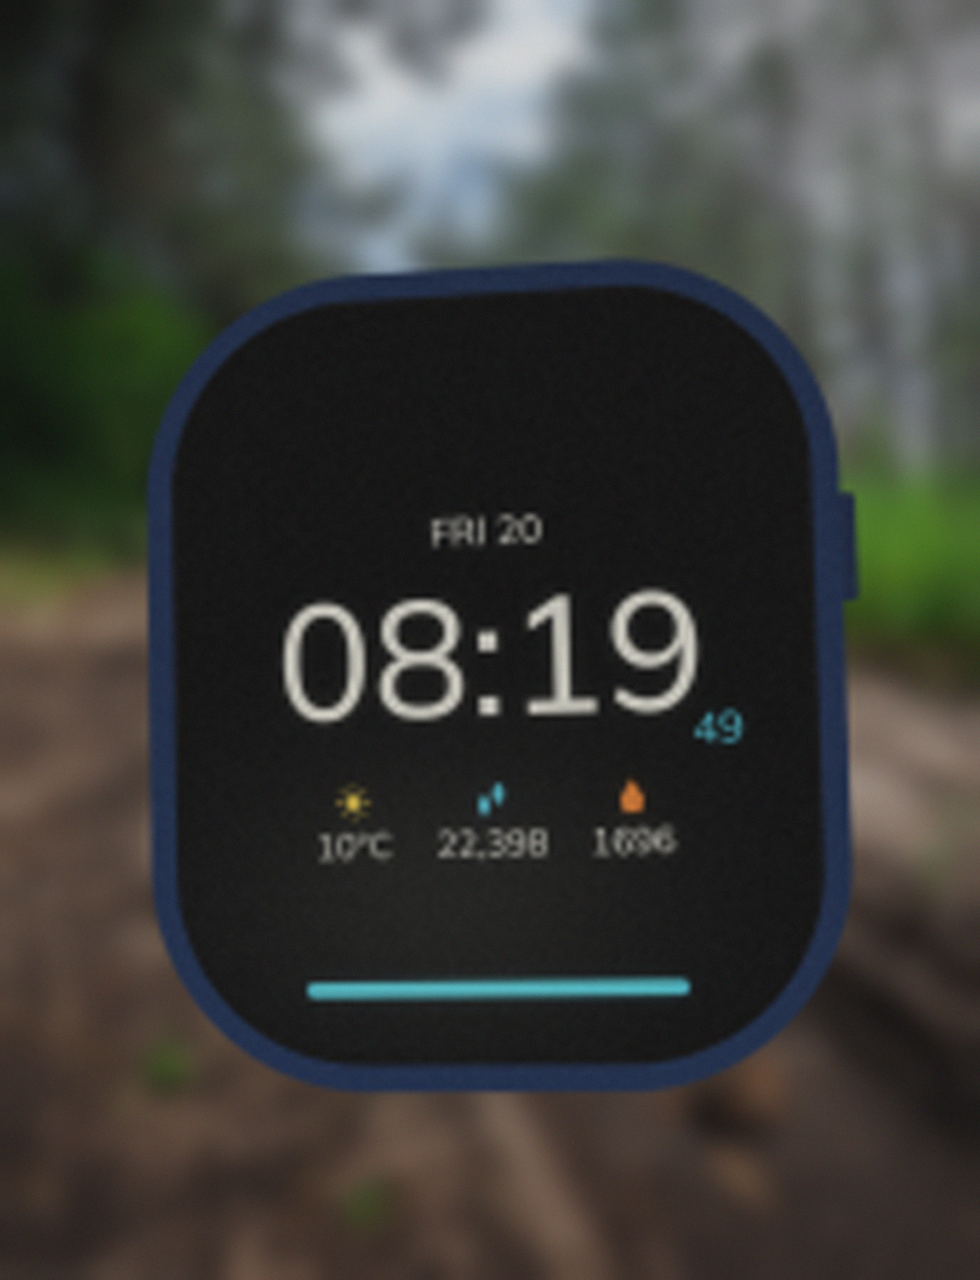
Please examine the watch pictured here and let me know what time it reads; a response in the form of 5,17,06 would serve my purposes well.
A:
8,19,49
